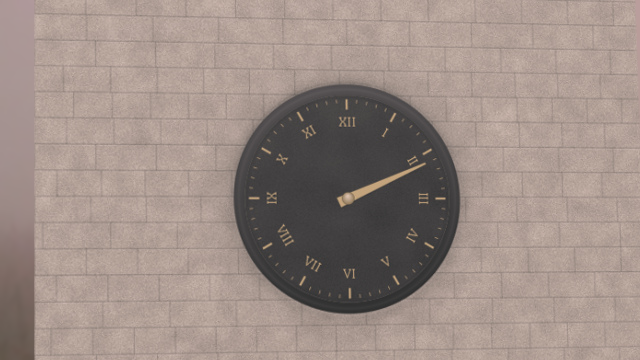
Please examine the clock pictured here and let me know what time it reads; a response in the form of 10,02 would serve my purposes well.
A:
2,11
